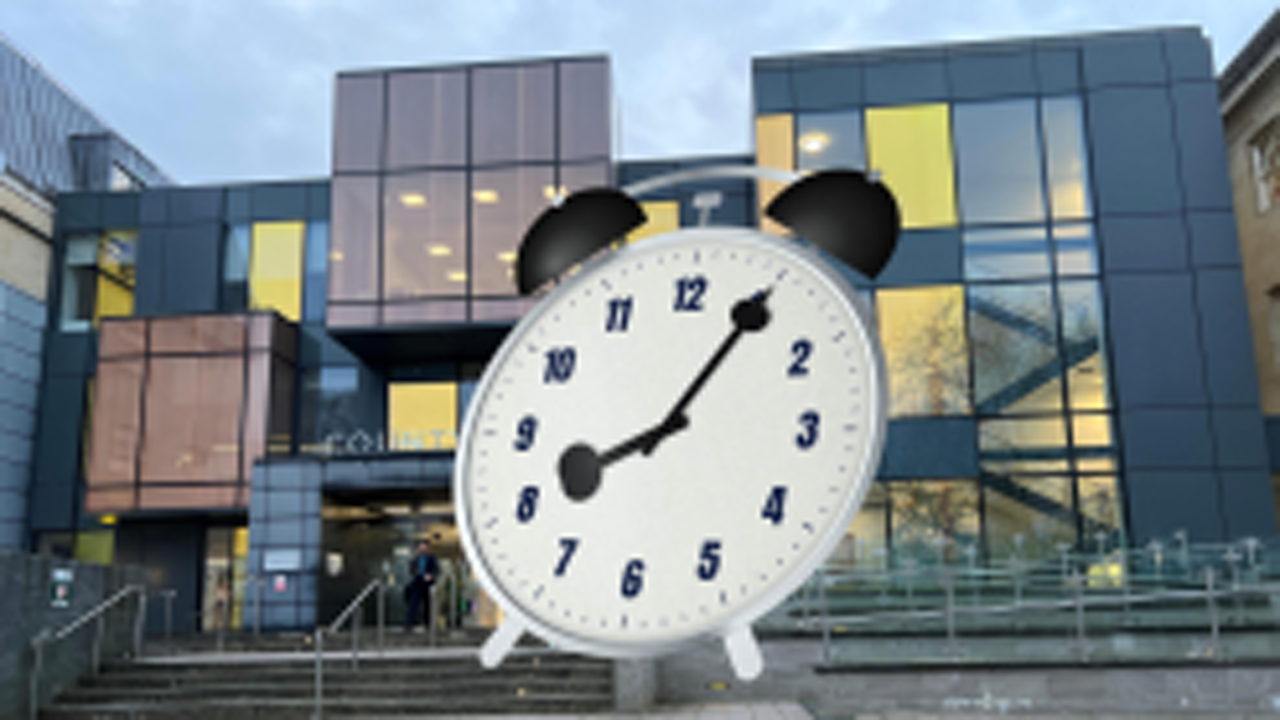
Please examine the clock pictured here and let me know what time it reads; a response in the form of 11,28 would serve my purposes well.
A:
8,05
